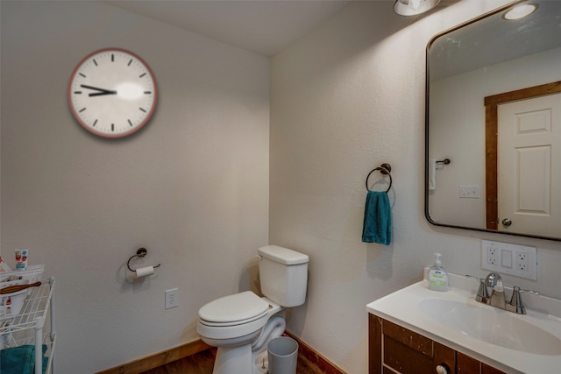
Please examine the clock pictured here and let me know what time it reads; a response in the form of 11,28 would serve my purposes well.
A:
8,47
